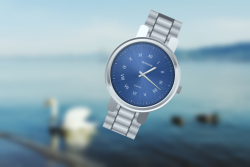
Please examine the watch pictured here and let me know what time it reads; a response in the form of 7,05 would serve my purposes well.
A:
1,18
